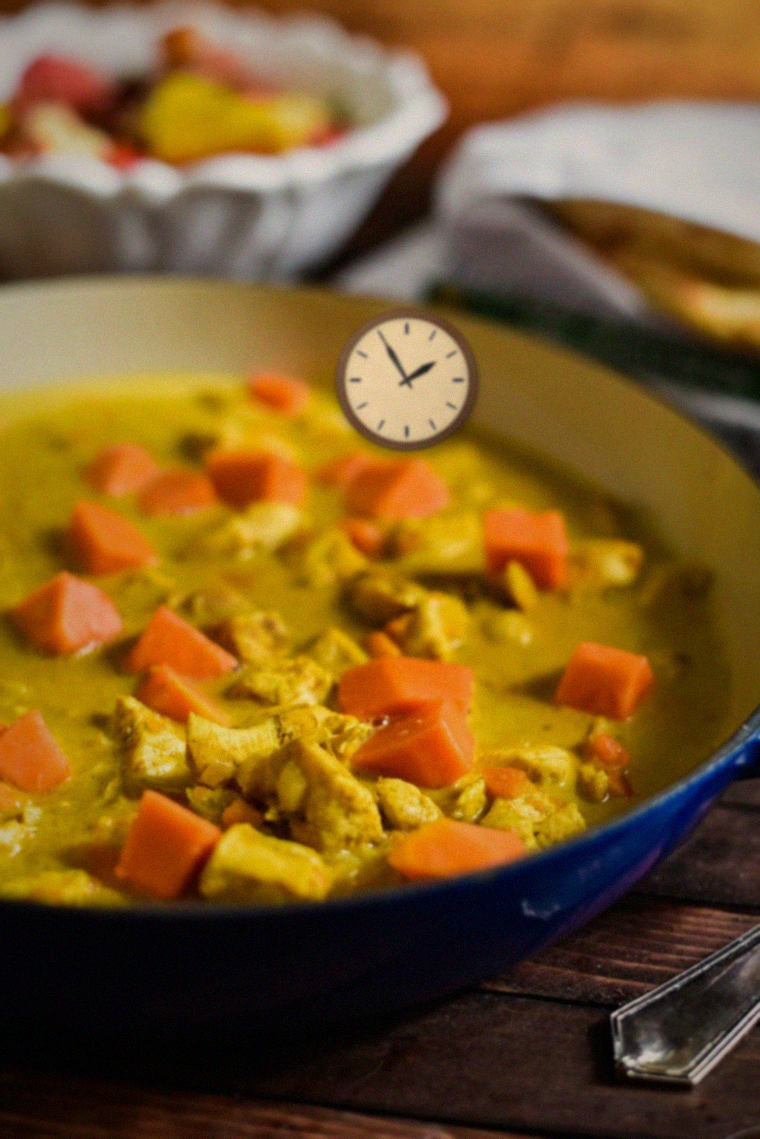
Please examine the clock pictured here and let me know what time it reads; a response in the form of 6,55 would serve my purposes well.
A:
1,55
